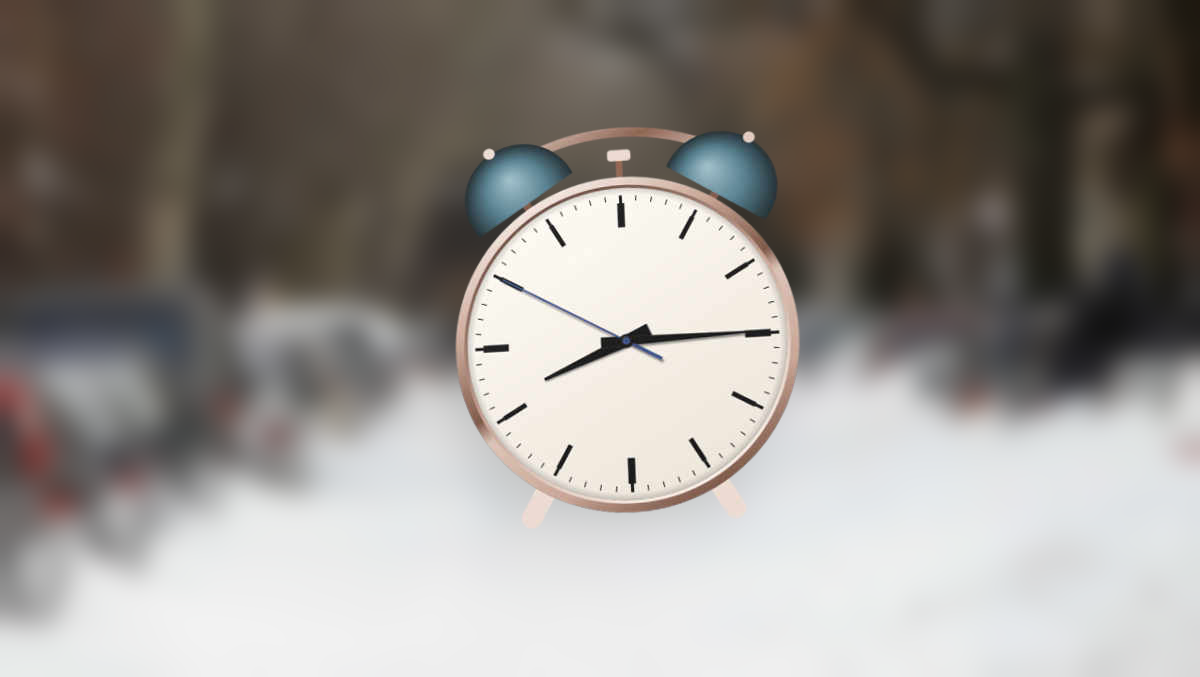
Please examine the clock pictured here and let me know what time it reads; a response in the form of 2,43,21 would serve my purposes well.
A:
8,14,50
